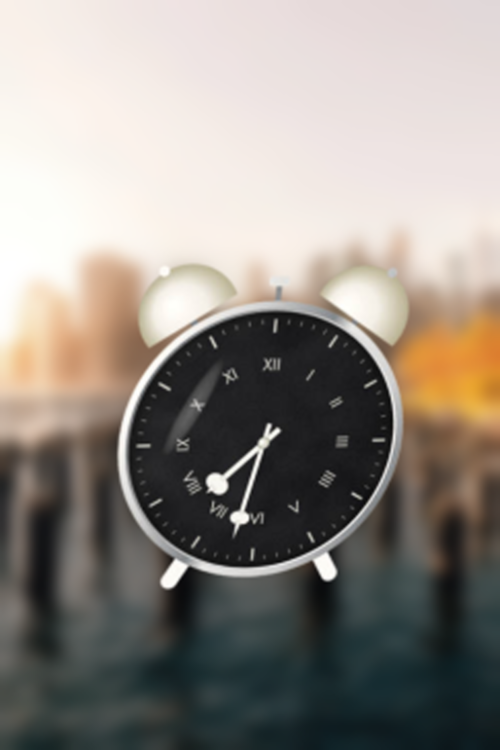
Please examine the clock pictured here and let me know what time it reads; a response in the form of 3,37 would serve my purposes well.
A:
7,32
